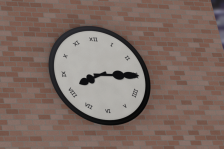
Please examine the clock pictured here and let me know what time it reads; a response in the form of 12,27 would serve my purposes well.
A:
8,15
